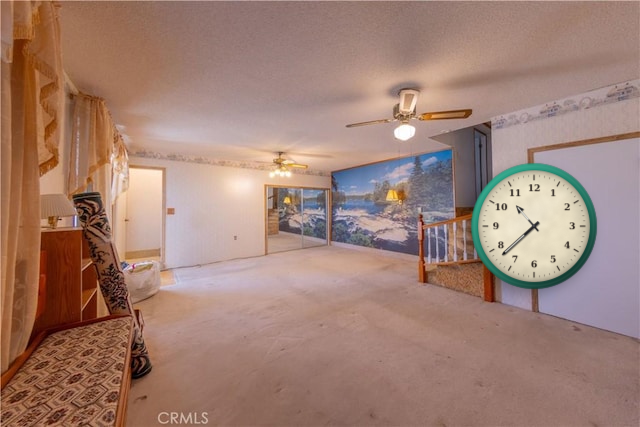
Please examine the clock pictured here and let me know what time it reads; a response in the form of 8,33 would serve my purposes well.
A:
10,38
